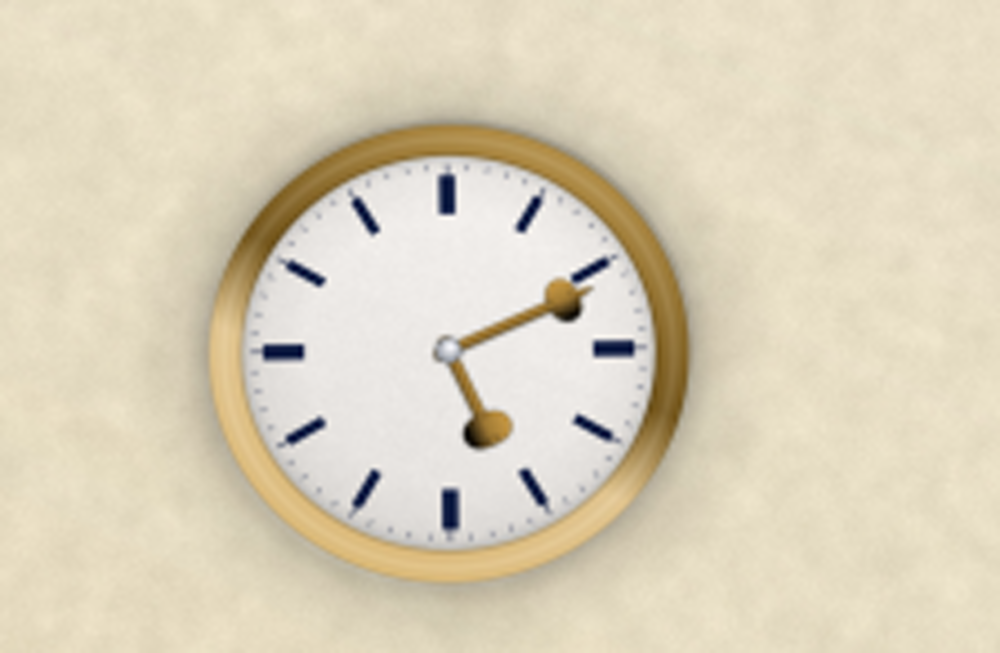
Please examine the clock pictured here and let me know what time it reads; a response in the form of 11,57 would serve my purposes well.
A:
5,11
